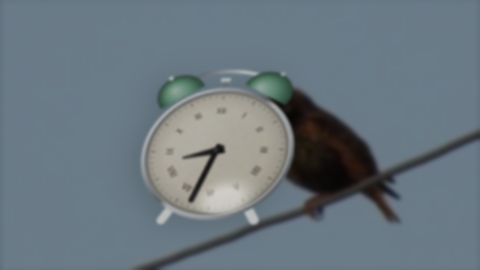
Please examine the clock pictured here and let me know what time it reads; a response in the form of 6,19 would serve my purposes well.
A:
8,33
